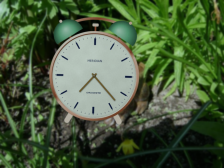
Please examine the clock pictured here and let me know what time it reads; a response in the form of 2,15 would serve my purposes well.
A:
7,23
